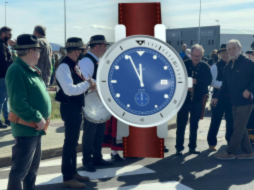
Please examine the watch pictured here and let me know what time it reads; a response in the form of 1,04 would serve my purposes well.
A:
11,56
